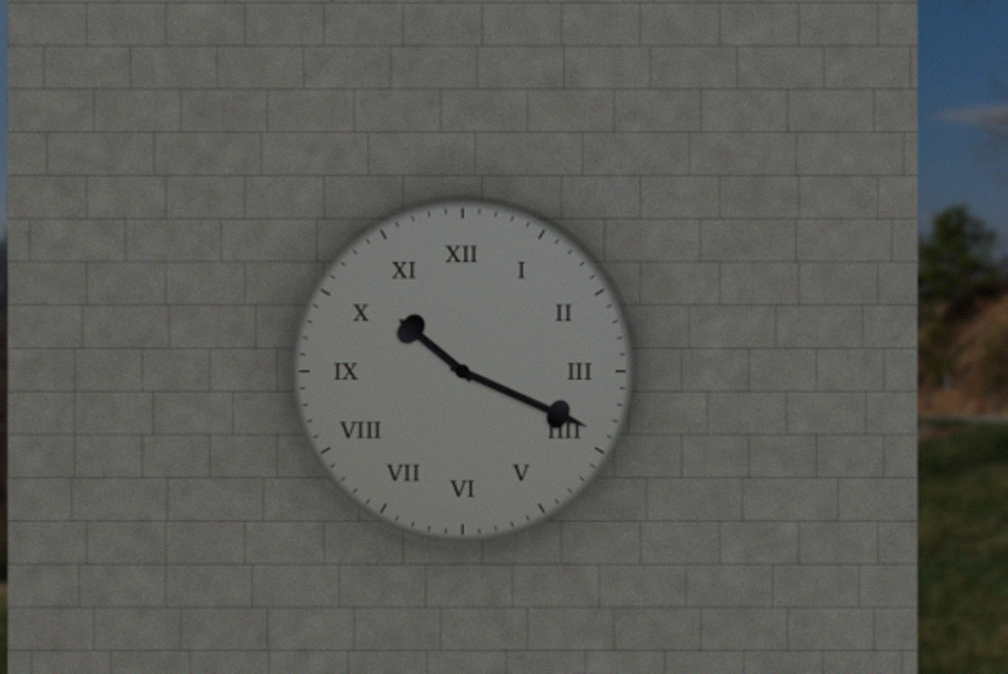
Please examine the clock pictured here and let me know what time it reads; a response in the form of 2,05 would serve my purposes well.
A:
10,19
